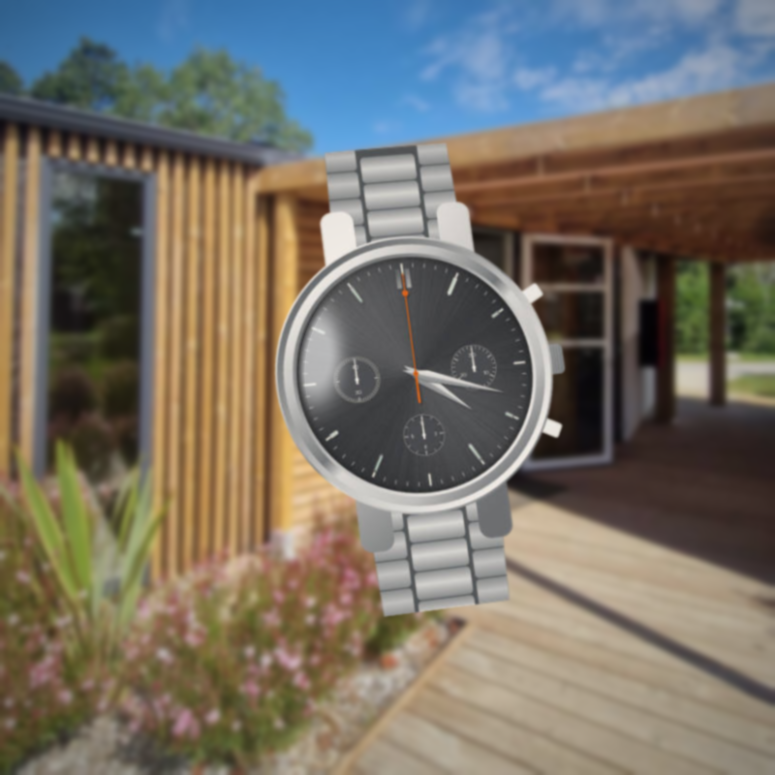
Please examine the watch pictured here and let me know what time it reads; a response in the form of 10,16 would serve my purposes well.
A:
4,18
